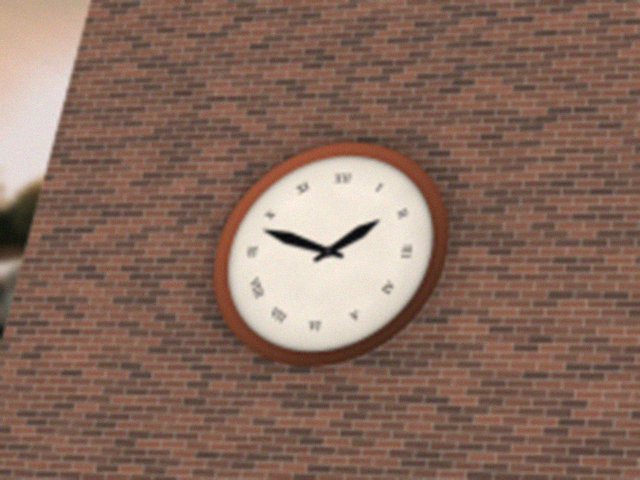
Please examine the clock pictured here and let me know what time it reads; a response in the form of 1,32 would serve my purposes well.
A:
1,48
